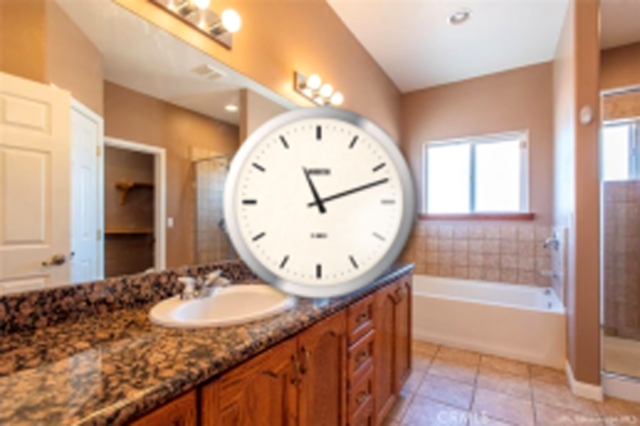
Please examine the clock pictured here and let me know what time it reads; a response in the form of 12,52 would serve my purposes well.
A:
11,12
